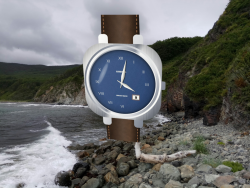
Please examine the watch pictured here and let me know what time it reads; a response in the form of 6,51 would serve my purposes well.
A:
4,02
